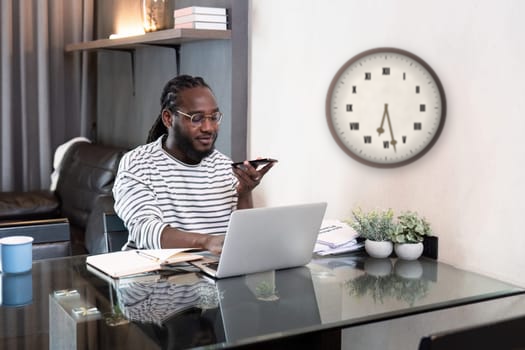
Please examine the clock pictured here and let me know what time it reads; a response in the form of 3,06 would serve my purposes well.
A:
6,28
